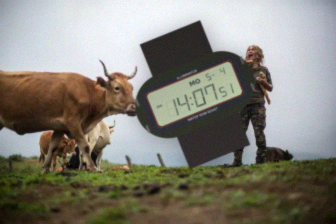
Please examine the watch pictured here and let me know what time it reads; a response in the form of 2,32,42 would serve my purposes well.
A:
14,07,51
